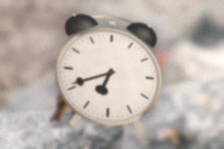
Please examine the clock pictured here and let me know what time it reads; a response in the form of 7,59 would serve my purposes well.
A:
6,41
